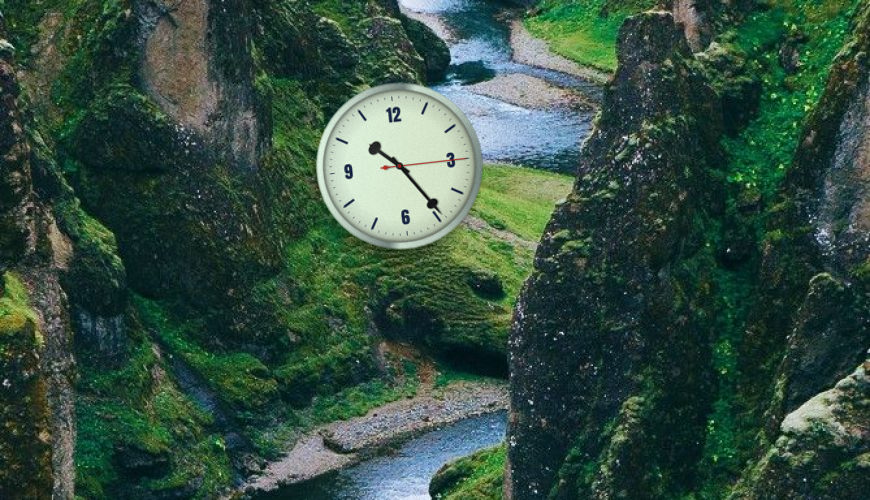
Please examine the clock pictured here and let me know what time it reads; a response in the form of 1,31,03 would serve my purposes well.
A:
10,24,15
